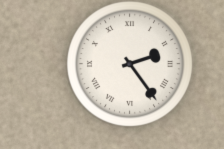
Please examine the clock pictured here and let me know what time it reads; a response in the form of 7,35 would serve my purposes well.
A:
2,24
